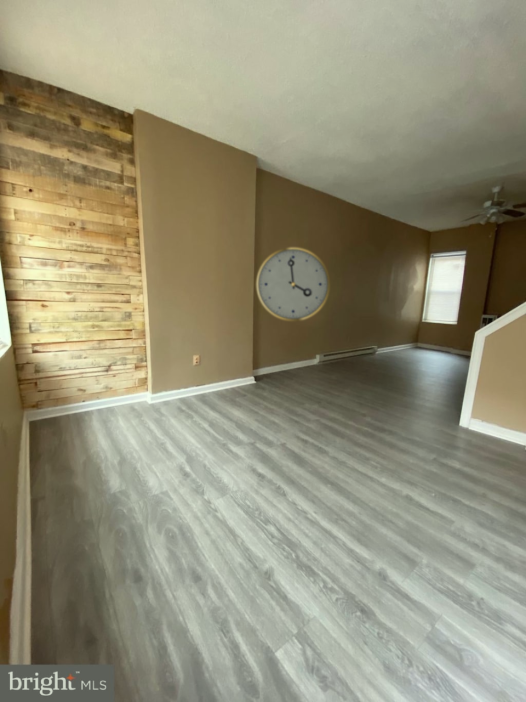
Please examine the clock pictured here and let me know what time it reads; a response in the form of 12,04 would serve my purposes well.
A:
3,59
